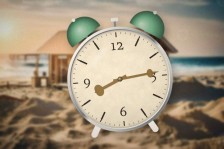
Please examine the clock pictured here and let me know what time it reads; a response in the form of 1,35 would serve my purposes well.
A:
8,14
